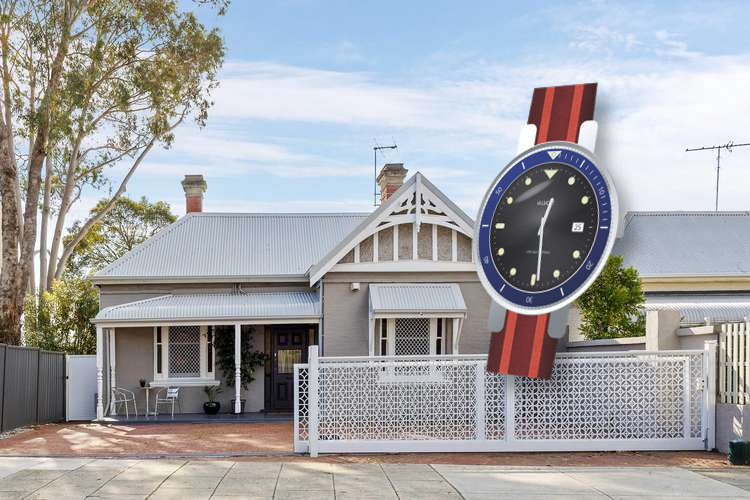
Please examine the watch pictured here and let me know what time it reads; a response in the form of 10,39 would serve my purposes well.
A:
12,29
